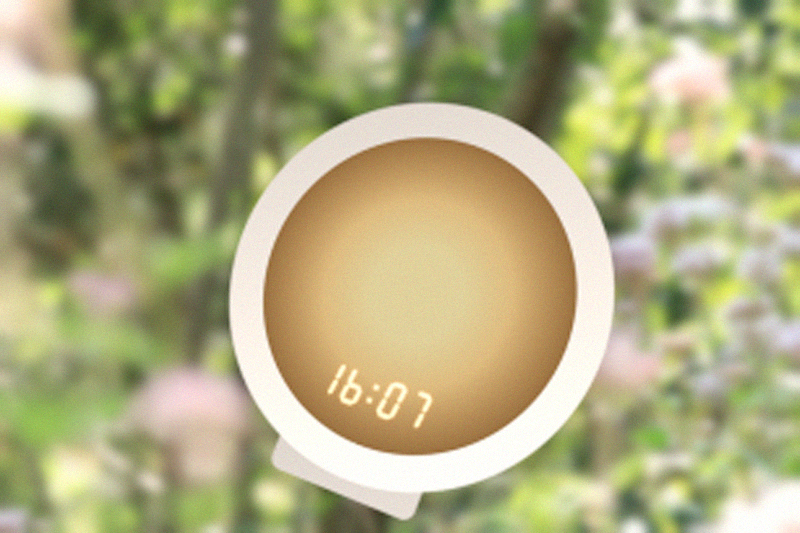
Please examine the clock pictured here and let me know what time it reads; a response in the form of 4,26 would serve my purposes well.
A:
16,07
